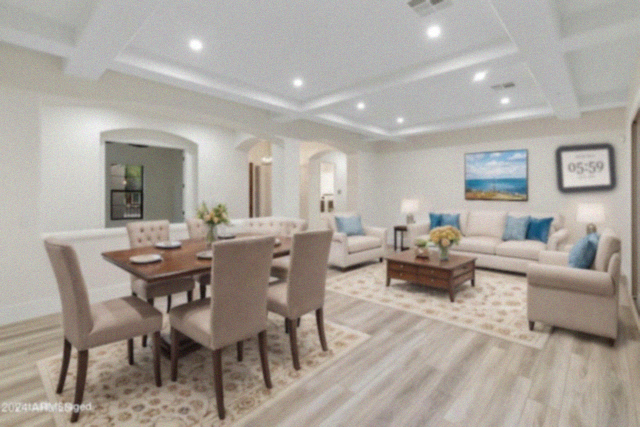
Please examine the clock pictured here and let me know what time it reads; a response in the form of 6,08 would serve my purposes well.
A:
5,59
